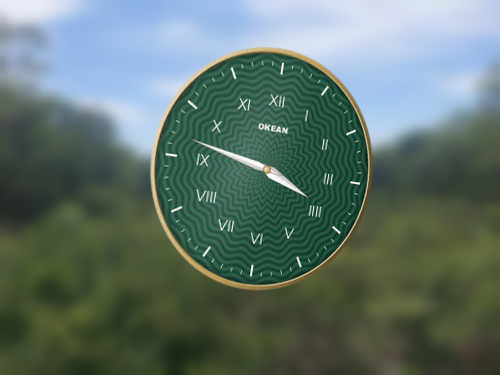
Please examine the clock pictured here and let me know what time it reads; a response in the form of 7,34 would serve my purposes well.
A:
3,47
